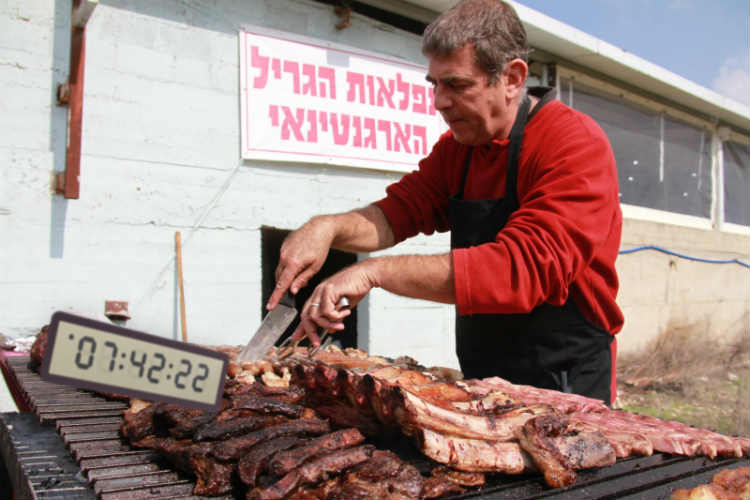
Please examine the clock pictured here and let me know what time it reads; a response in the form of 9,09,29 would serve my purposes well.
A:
7,42,22
